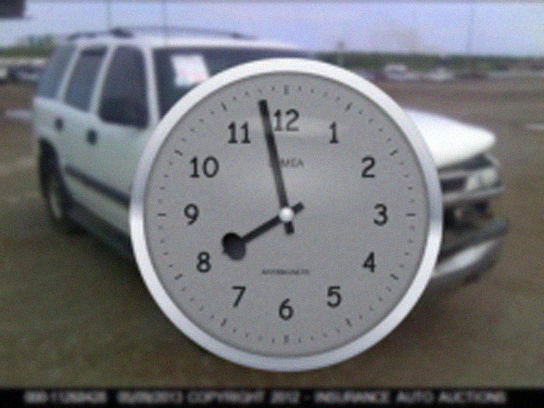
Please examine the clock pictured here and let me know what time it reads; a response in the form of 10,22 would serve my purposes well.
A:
7,58
